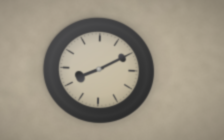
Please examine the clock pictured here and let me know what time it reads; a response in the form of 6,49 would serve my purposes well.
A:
8,10
